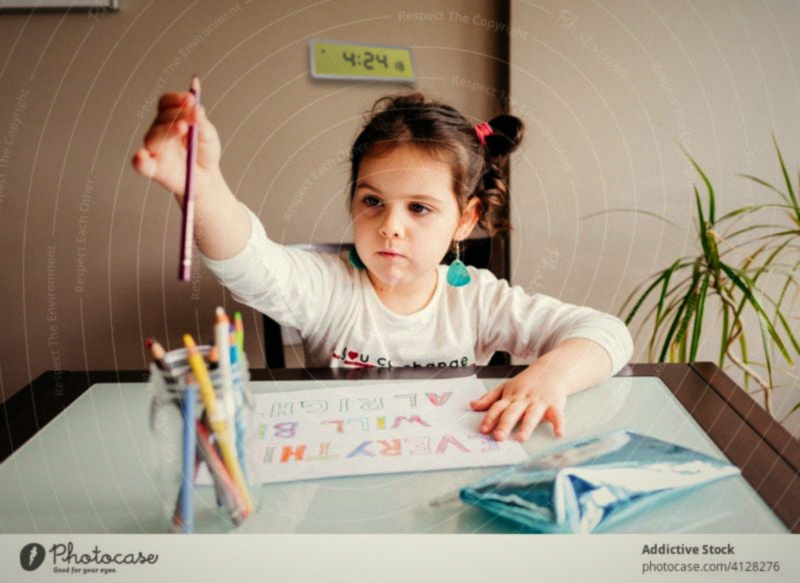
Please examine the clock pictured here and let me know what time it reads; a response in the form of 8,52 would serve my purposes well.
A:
4,24
